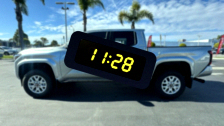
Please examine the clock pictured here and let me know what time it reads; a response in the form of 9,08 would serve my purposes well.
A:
11,28
